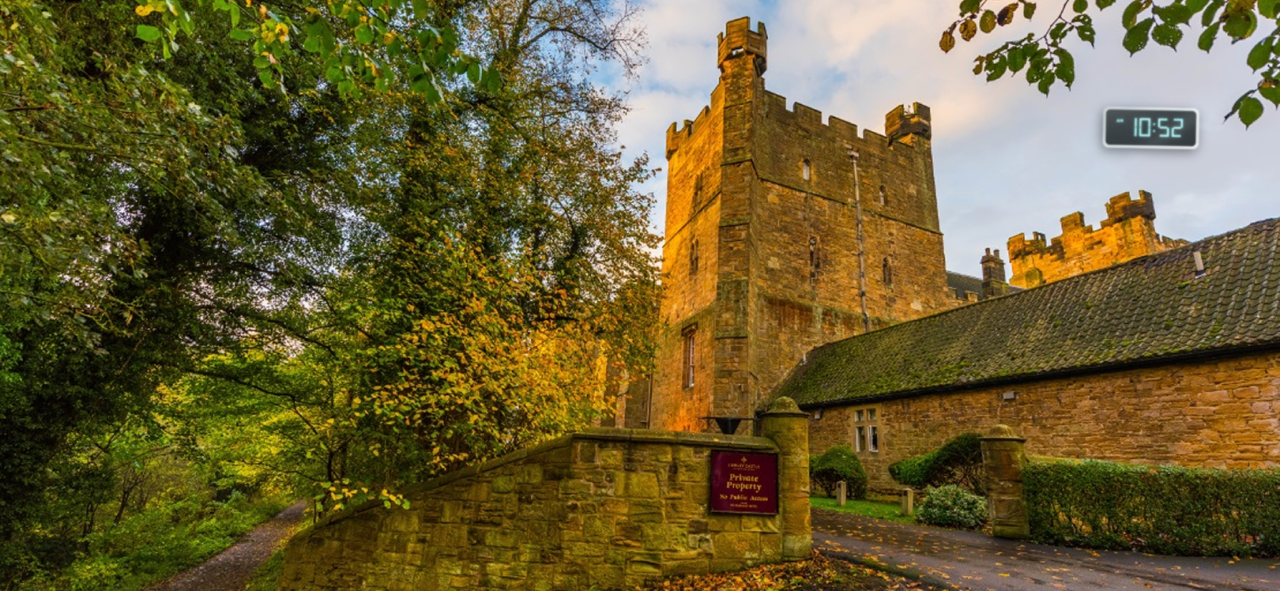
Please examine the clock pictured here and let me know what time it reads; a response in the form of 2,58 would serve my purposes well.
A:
10,52
